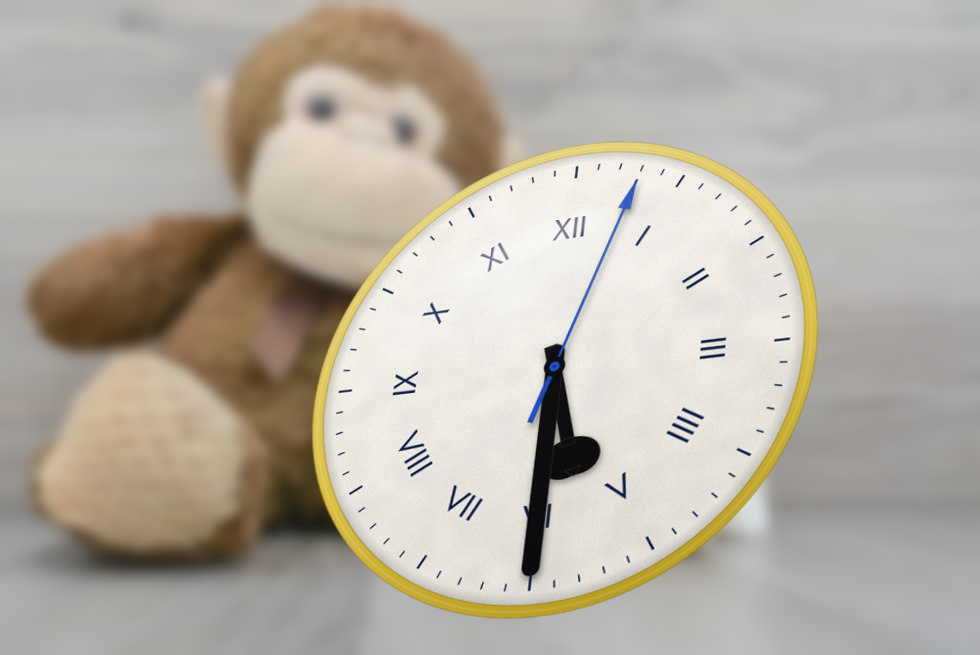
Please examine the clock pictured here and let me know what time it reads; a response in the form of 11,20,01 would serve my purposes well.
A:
5,30,03
